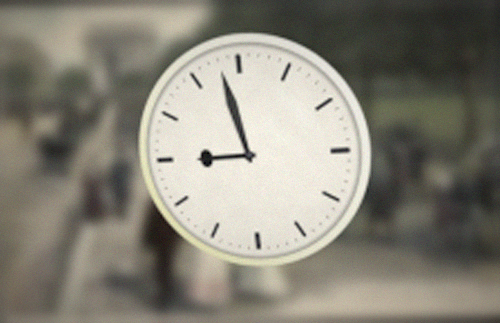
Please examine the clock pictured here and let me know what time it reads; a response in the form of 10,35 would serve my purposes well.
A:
8,58
